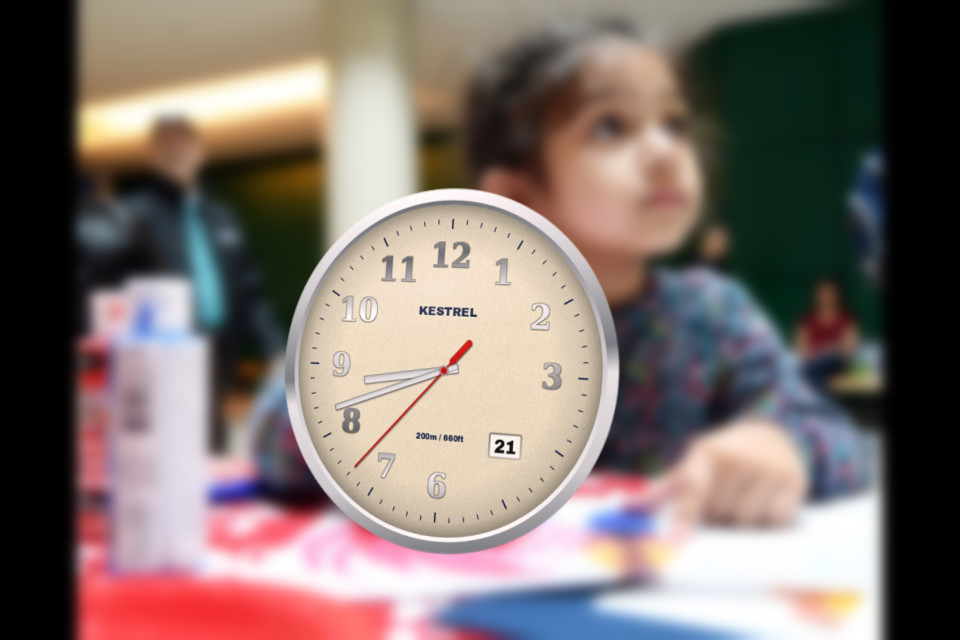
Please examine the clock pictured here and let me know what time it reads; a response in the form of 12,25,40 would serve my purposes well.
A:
8,41,37
